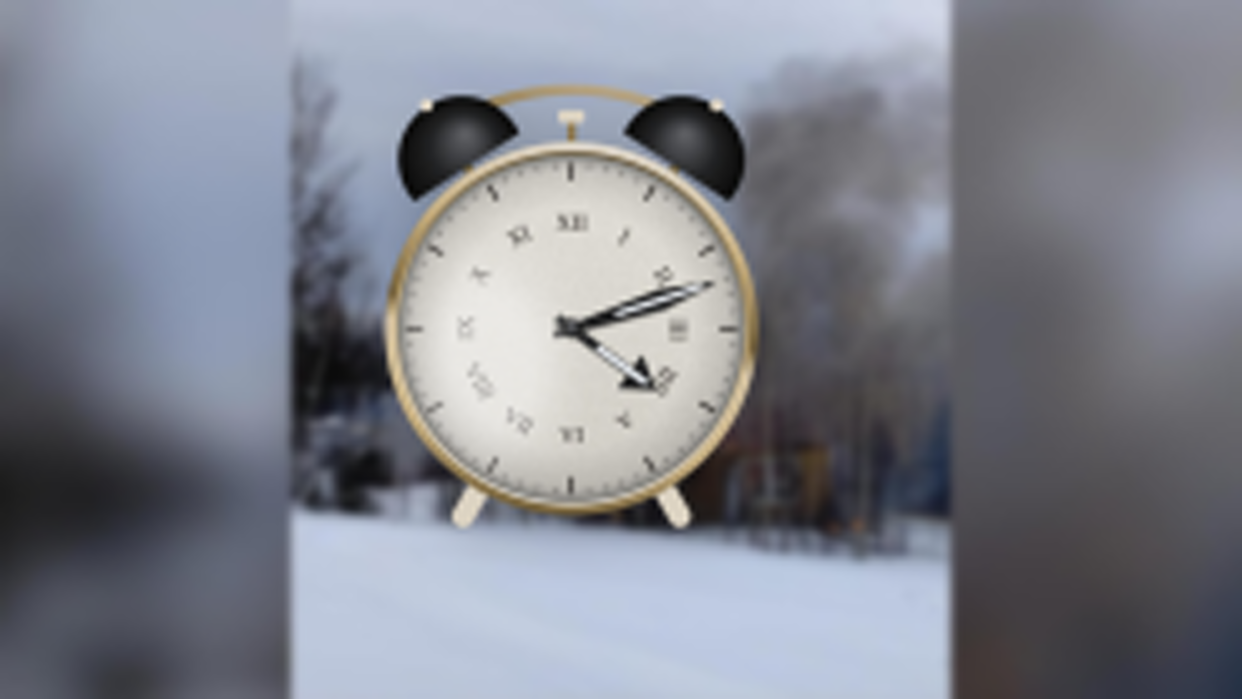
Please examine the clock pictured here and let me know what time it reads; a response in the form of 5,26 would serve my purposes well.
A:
4,12
